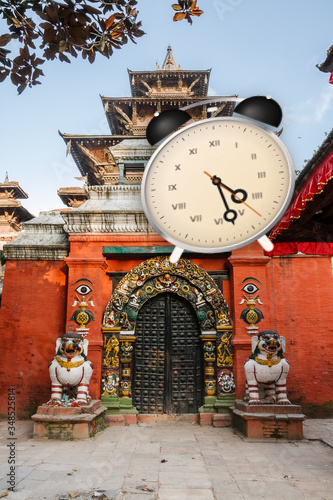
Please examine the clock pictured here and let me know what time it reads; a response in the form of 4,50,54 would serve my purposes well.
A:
4,27,23
